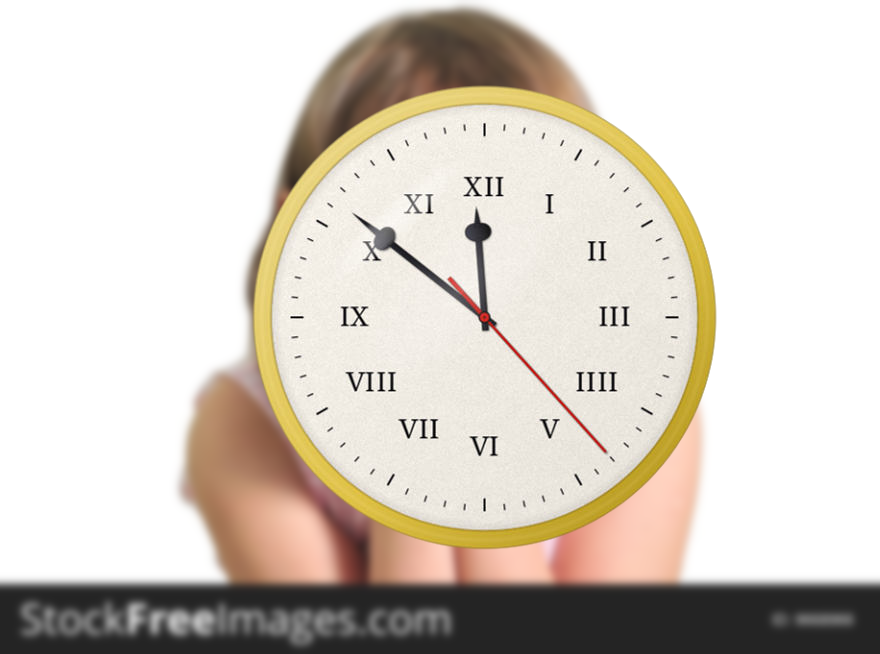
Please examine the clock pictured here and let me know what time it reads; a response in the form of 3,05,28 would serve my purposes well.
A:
11,51,23
